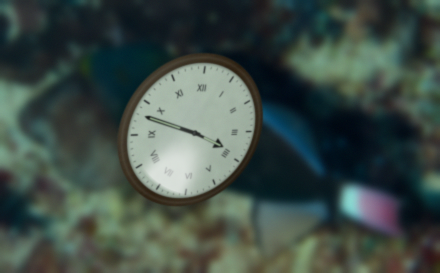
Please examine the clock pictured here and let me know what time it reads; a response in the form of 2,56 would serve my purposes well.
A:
3,48
